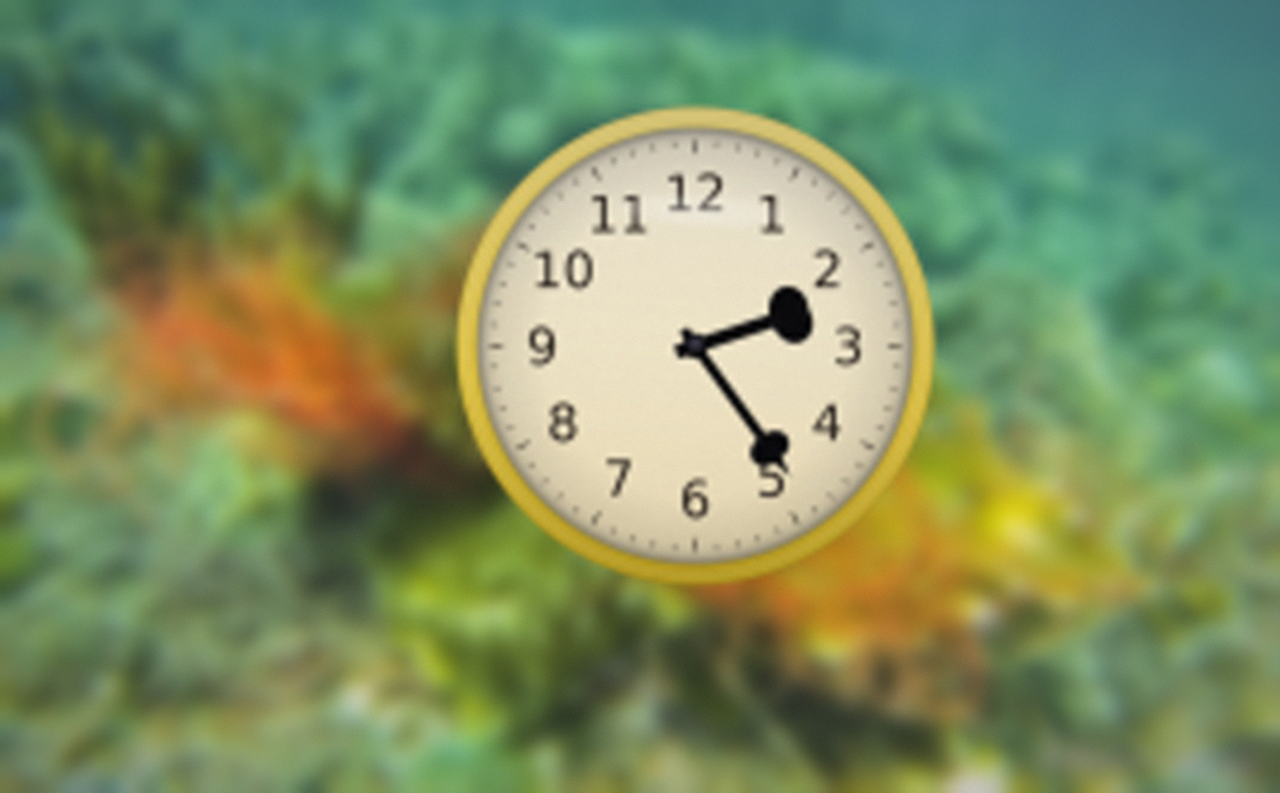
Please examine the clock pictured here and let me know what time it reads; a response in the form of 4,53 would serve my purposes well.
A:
2,24
